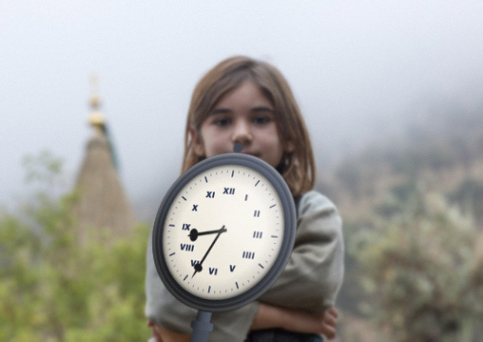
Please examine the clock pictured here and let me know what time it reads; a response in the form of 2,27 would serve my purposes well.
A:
8,34
